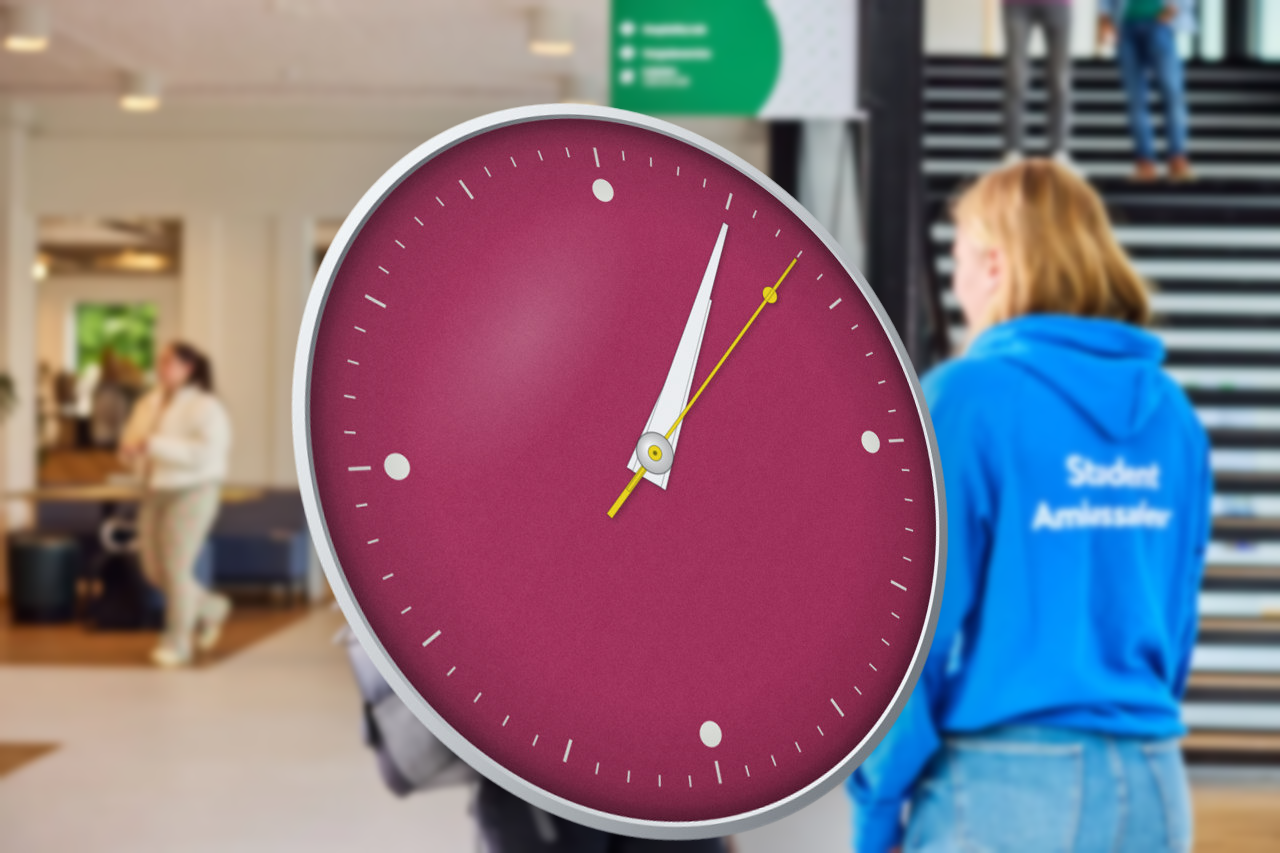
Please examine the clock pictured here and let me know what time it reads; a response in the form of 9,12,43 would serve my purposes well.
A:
1,05,08
